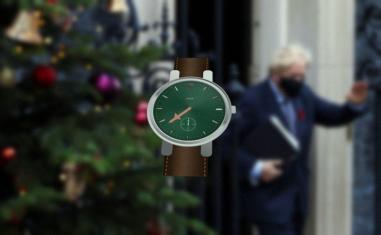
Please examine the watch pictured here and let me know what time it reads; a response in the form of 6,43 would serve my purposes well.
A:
7,38
